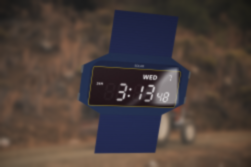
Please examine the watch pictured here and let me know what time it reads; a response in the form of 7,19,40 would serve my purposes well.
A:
3,13,48
